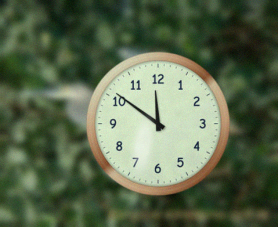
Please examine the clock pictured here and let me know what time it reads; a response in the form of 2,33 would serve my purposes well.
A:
11,51
